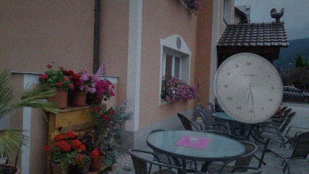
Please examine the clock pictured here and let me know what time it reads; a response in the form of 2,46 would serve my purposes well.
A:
6,29
